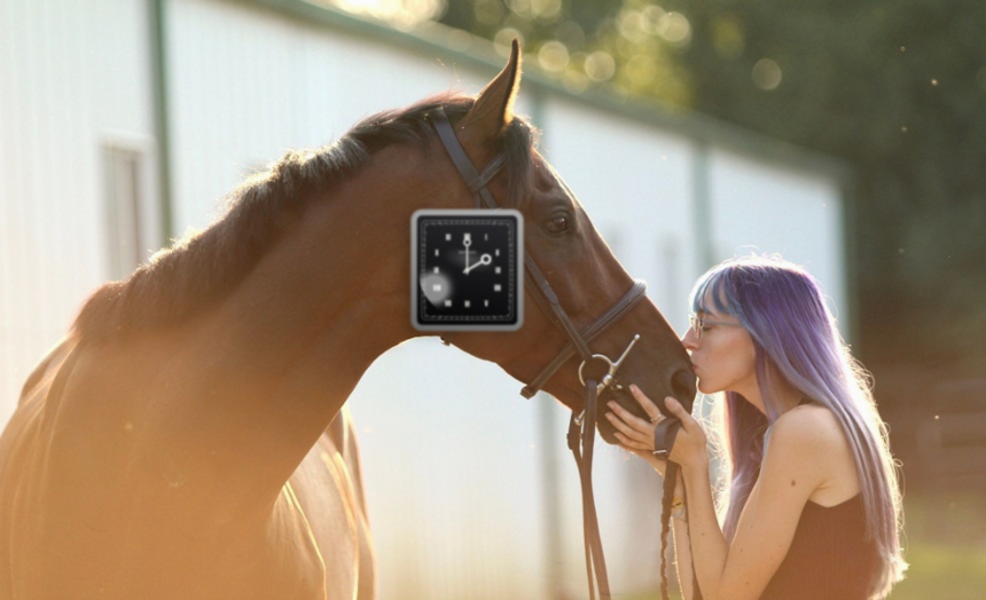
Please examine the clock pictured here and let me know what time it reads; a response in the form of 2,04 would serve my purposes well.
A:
2,00
